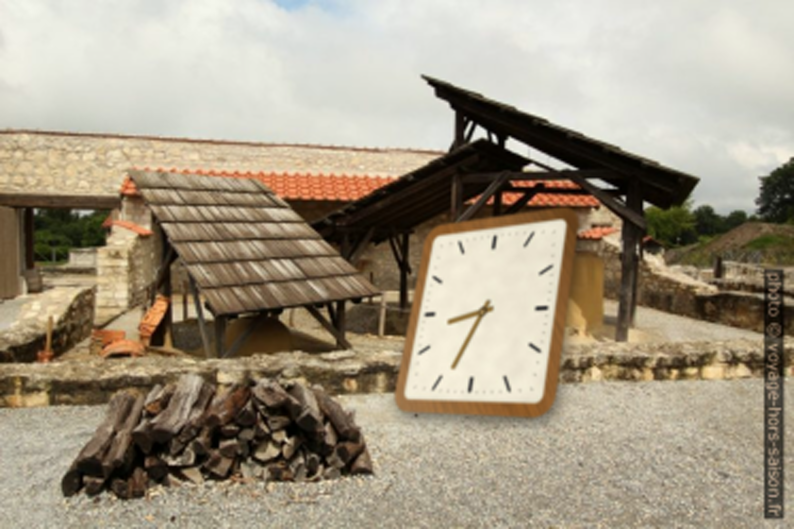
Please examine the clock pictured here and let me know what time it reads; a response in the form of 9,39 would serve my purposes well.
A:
8,34
